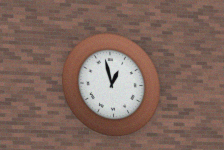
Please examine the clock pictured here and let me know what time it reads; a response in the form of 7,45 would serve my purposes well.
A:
12,58
